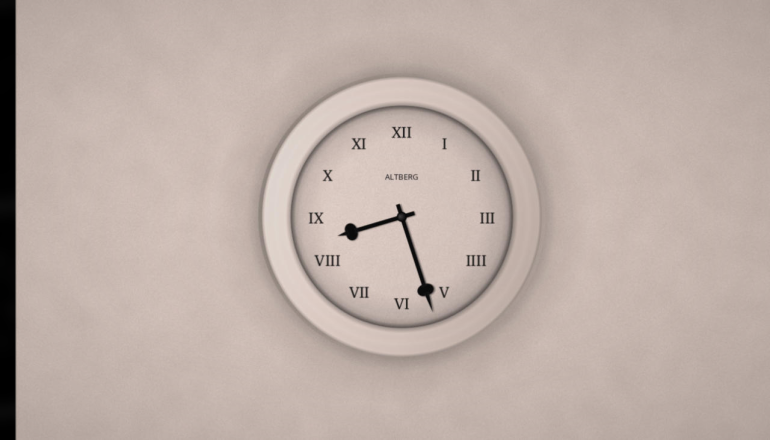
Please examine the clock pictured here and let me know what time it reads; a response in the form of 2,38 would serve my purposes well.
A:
8,27
